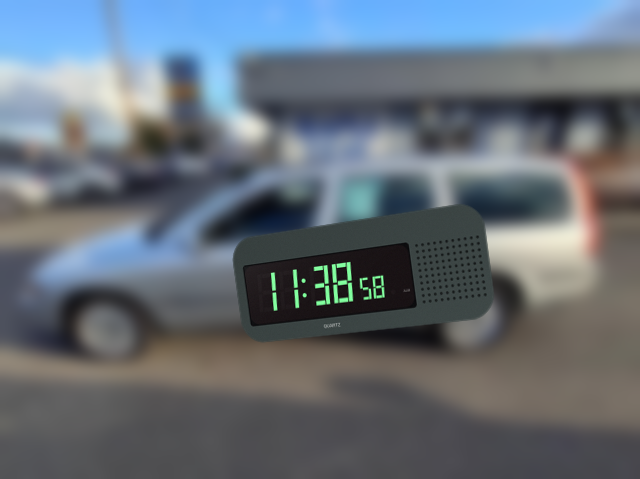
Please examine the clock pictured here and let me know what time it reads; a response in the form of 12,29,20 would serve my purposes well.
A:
11,38,58
